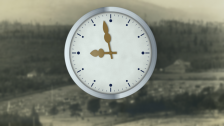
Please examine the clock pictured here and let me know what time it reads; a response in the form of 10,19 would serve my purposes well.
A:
8,58
